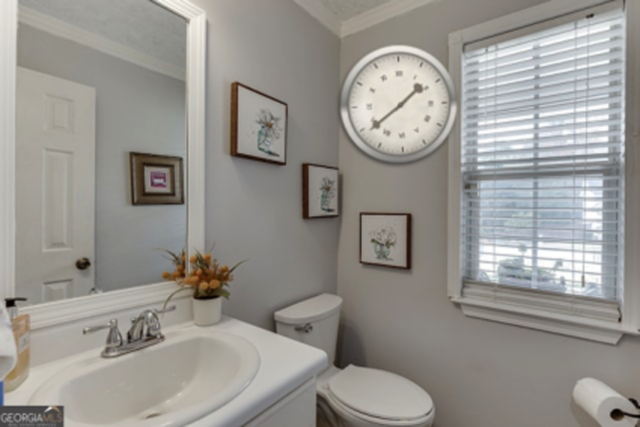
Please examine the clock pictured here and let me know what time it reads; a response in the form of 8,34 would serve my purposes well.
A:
1,39
